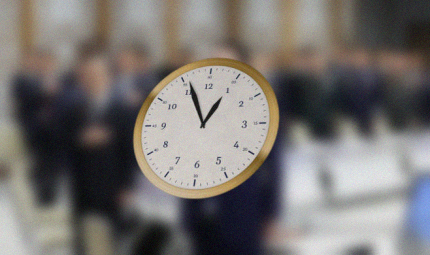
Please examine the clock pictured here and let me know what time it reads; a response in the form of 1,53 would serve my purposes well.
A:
12,56
